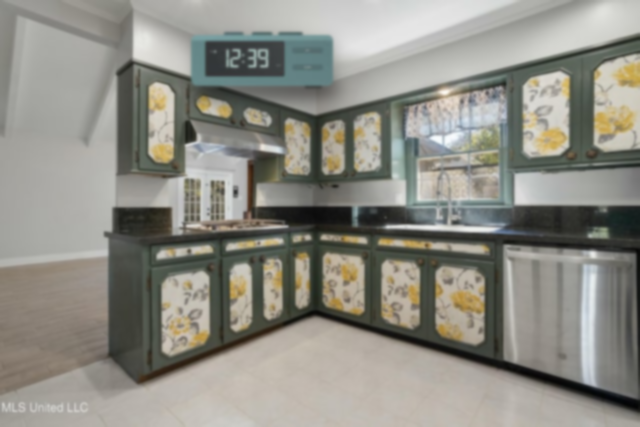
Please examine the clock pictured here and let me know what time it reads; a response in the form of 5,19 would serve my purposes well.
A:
12,39
